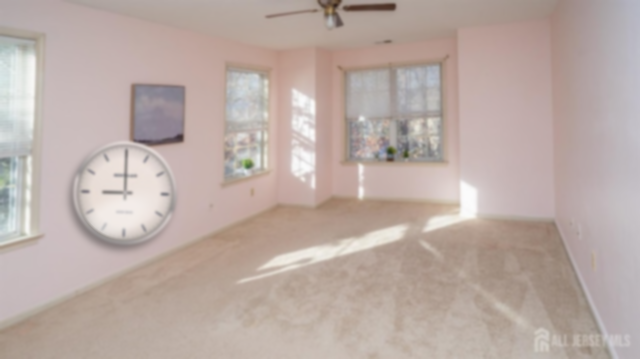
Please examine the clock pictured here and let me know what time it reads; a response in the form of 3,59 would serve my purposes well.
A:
9,00
